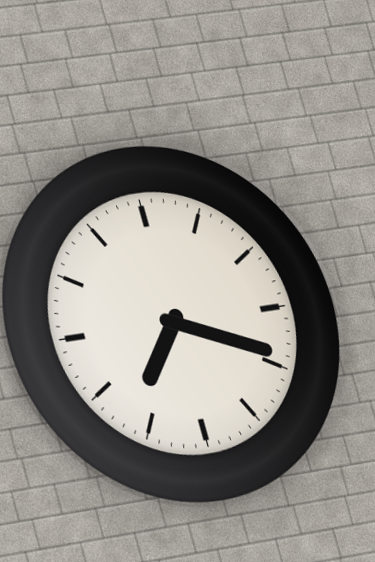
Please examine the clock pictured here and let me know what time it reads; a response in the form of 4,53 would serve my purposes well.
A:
7,19
